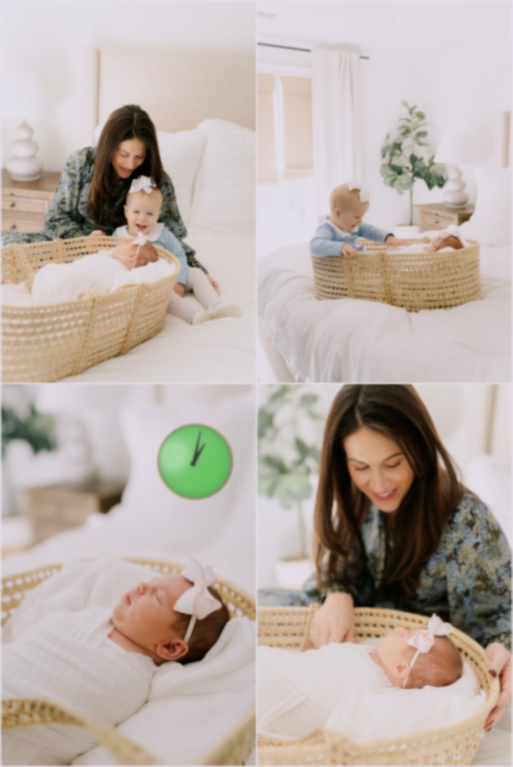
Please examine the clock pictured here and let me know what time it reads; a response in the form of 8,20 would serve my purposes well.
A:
1,02
